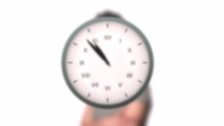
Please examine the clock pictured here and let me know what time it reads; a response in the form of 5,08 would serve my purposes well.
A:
10,53
